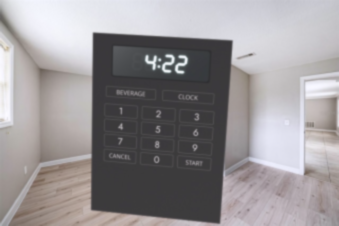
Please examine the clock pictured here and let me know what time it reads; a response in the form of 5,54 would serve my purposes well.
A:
4,22
